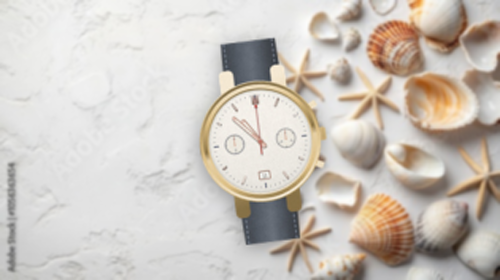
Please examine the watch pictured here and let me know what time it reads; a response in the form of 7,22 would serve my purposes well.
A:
10,53
